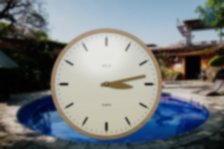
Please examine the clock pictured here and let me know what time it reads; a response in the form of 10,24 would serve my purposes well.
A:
3,13
